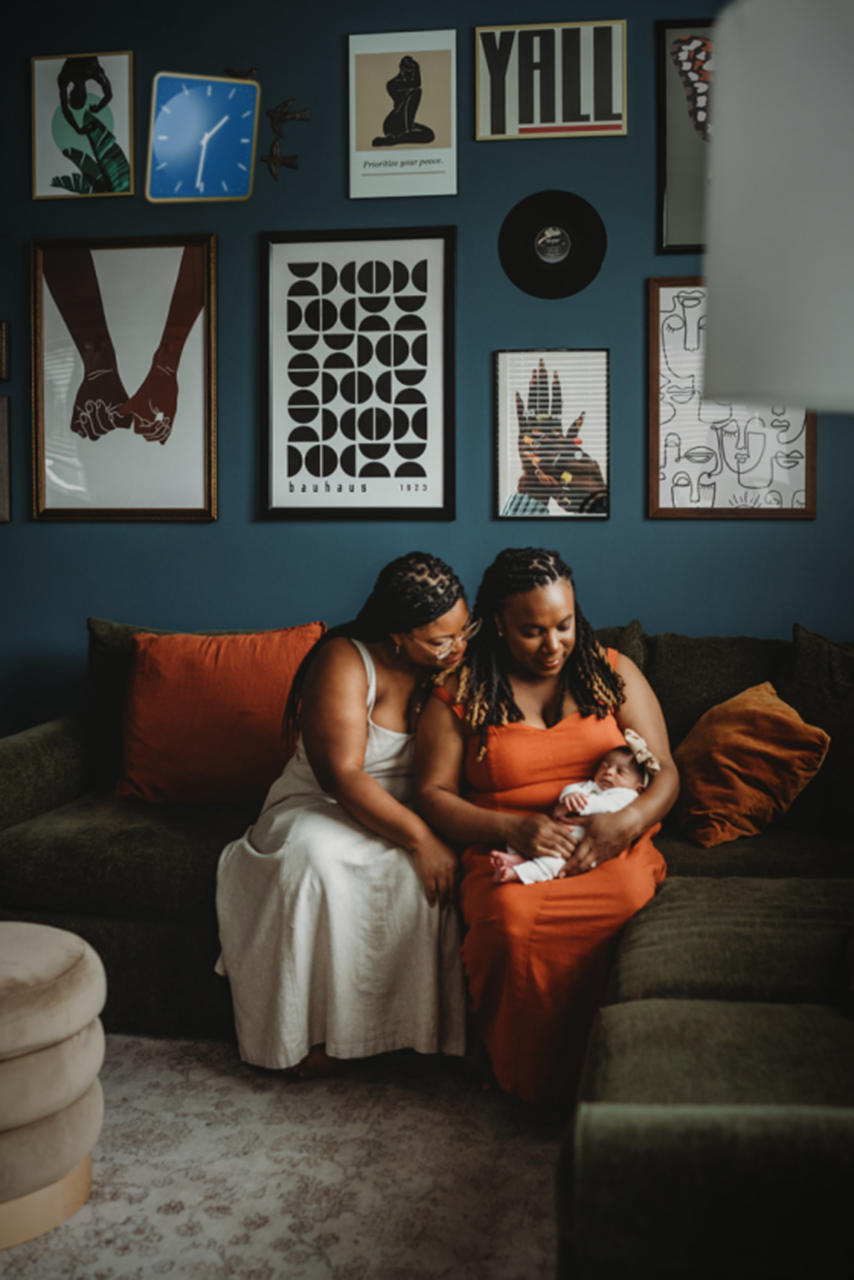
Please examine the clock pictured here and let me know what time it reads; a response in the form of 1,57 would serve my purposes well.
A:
1,31
